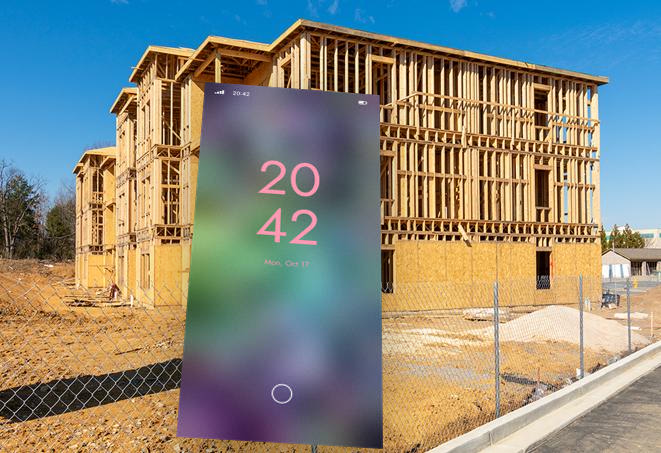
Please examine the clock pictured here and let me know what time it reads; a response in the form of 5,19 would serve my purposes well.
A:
20,42
